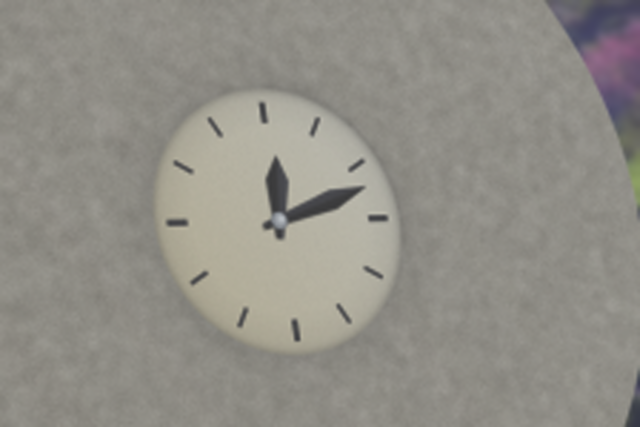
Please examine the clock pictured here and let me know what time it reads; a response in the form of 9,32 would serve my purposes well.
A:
12,12
